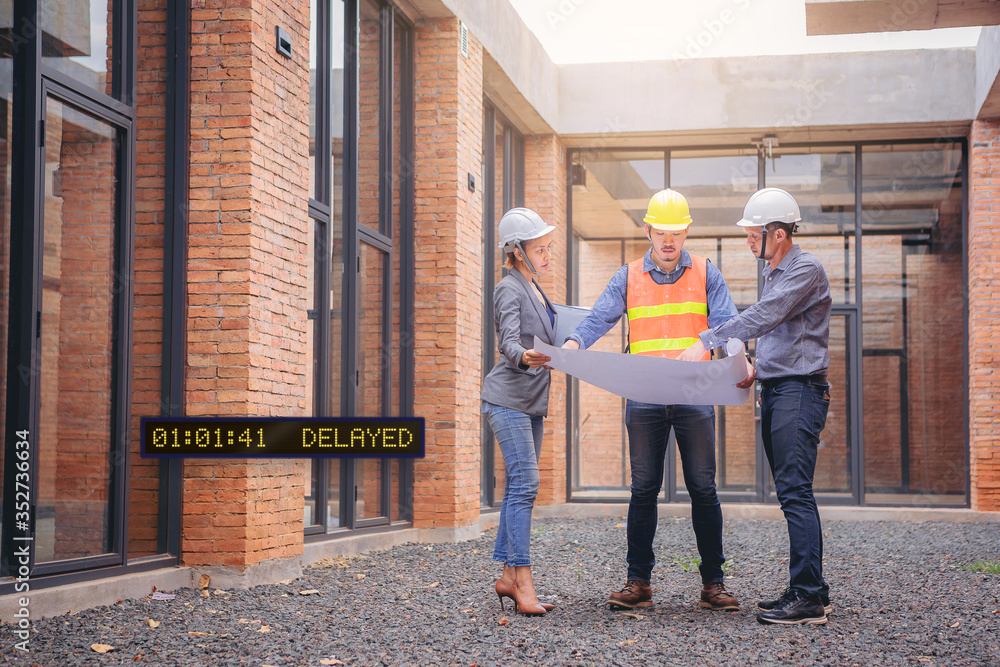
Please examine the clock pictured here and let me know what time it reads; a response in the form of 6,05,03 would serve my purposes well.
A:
1,01,41
